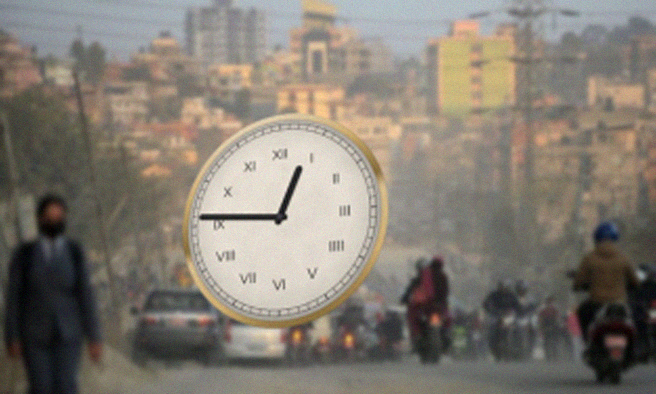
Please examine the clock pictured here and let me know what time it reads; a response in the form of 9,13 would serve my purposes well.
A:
12,46
